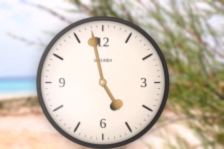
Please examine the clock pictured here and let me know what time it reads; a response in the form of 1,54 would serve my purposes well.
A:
4,58
